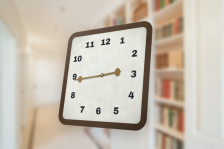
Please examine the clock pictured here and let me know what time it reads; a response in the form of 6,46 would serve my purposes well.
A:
2,44
